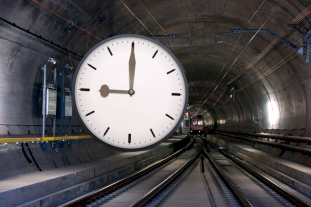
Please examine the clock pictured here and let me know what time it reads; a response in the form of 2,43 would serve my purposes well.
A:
9,00
